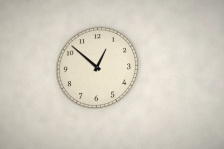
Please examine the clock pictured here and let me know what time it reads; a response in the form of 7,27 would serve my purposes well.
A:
12,52
